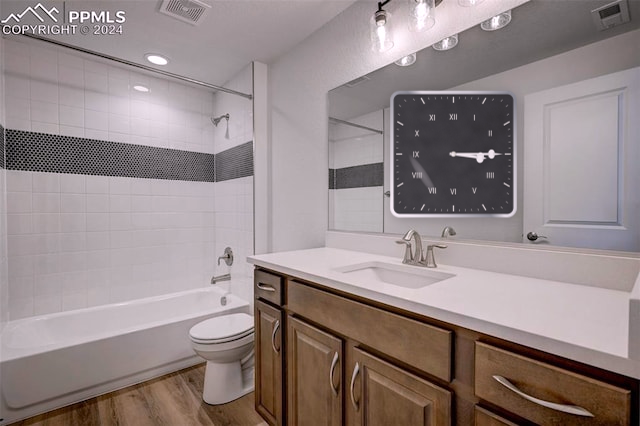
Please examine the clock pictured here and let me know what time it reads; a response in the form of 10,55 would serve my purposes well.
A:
3,15
